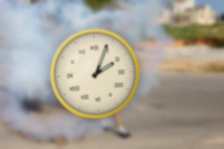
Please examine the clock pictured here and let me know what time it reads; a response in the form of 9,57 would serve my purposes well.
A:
2,04
